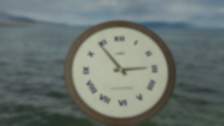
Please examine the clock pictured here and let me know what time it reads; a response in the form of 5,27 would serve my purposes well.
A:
2,54
